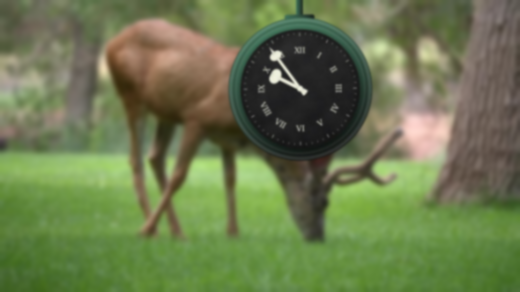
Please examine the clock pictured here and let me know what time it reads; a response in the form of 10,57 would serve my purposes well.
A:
9,54
